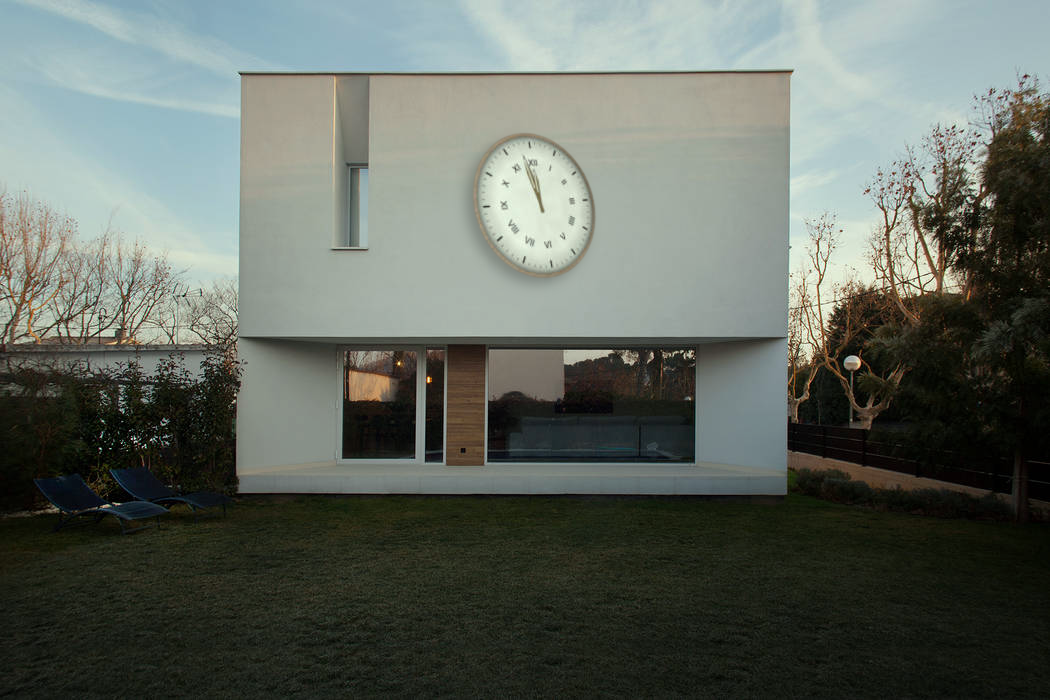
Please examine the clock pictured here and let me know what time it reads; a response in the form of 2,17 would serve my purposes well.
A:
11,58
